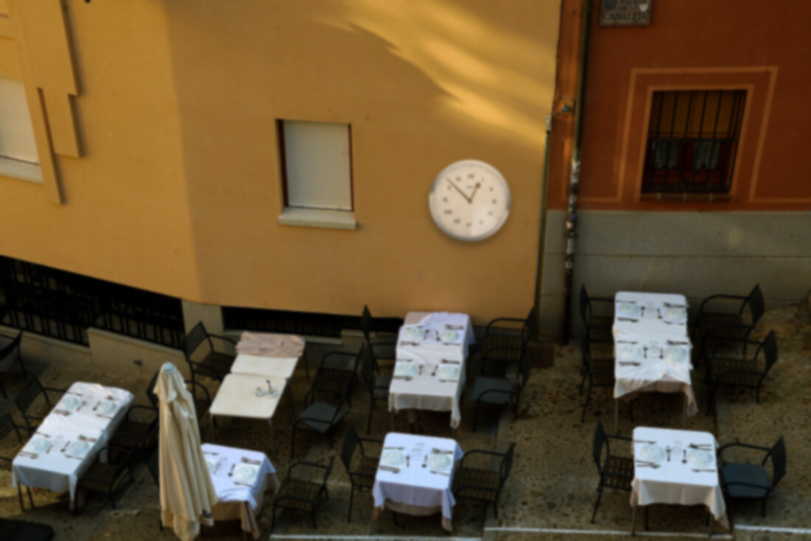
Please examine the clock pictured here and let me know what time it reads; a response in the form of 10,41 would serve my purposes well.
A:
12,52
